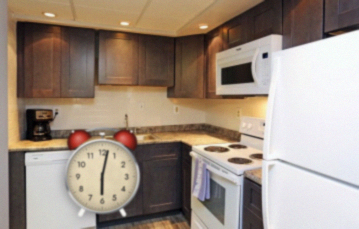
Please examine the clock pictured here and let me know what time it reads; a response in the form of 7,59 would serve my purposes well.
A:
6,02
